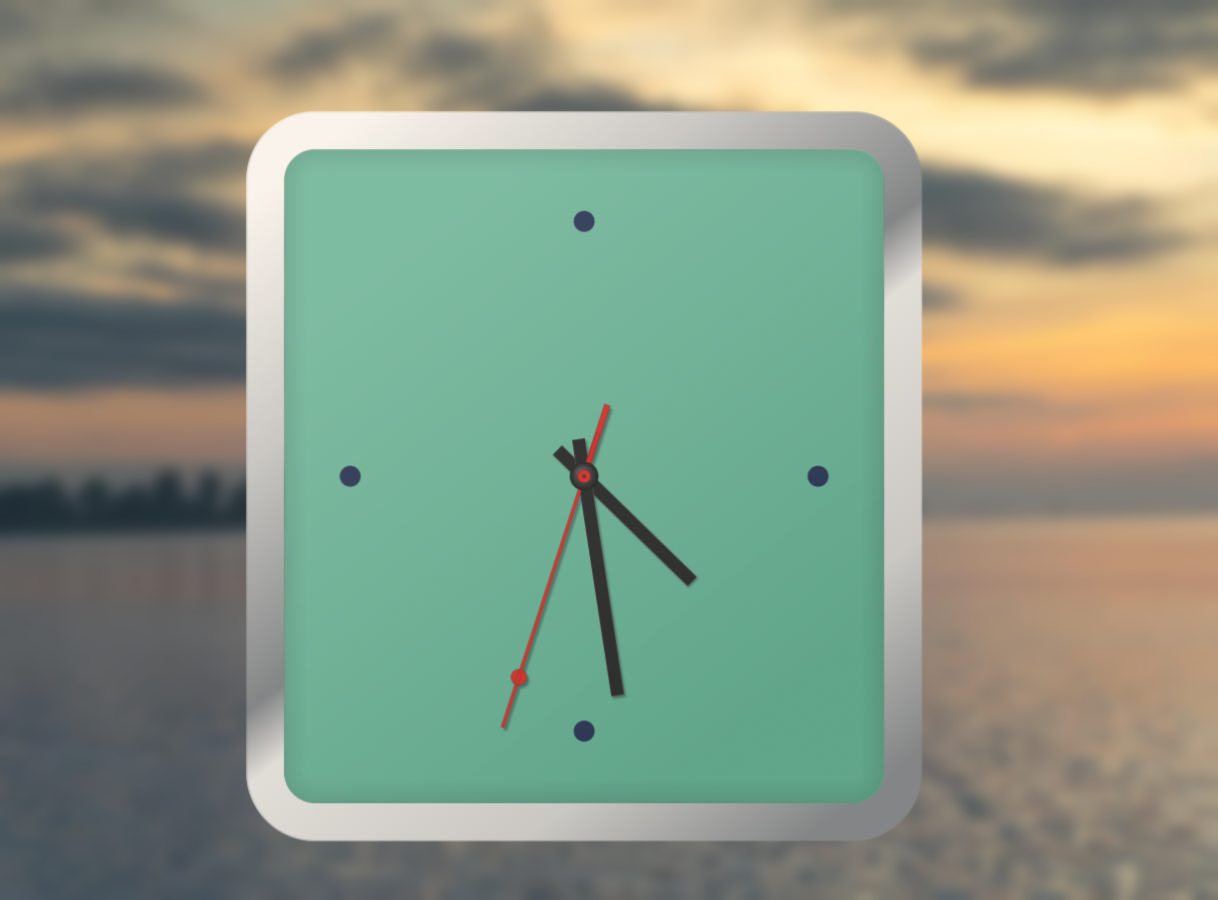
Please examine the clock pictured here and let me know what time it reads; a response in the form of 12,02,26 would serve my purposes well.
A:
4,28,33
